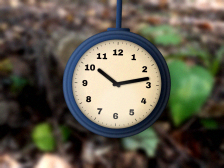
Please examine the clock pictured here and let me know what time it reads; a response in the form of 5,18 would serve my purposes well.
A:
10,13
